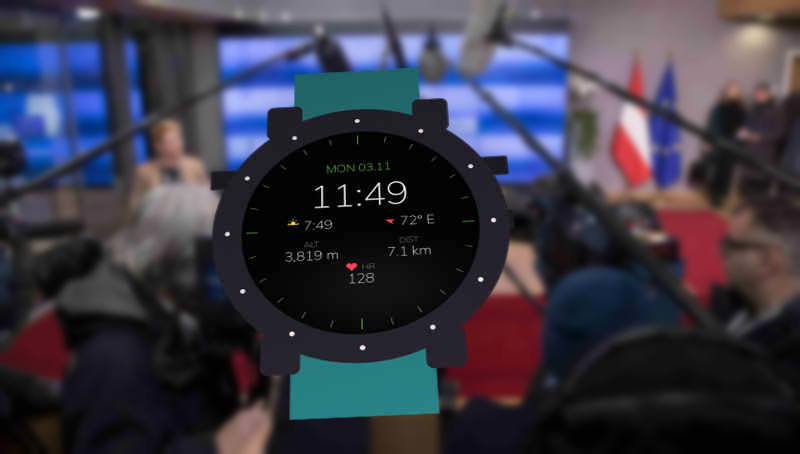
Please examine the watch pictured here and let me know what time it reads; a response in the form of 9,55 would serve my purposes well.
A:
11,49
